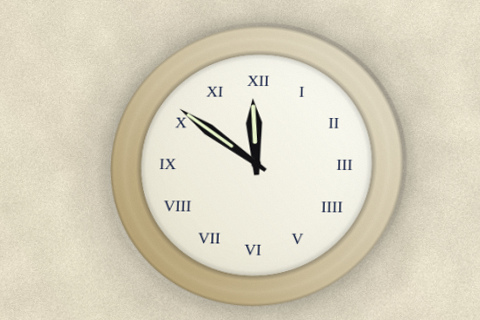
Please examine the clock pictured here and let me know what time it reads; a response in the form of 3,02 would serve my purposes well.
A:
11,51
